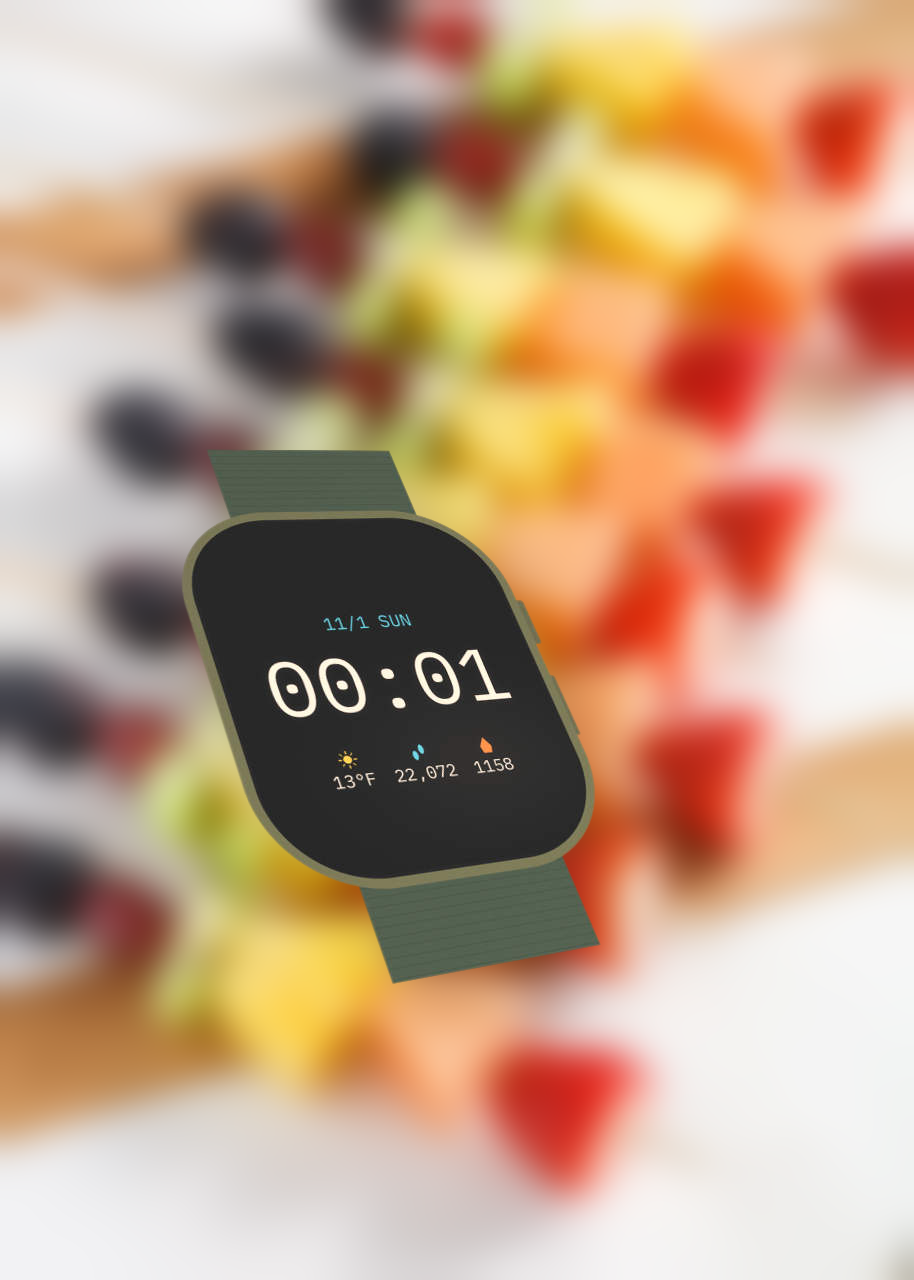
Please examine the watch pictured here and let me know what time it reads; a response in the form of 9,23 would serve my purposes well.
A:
0,01
